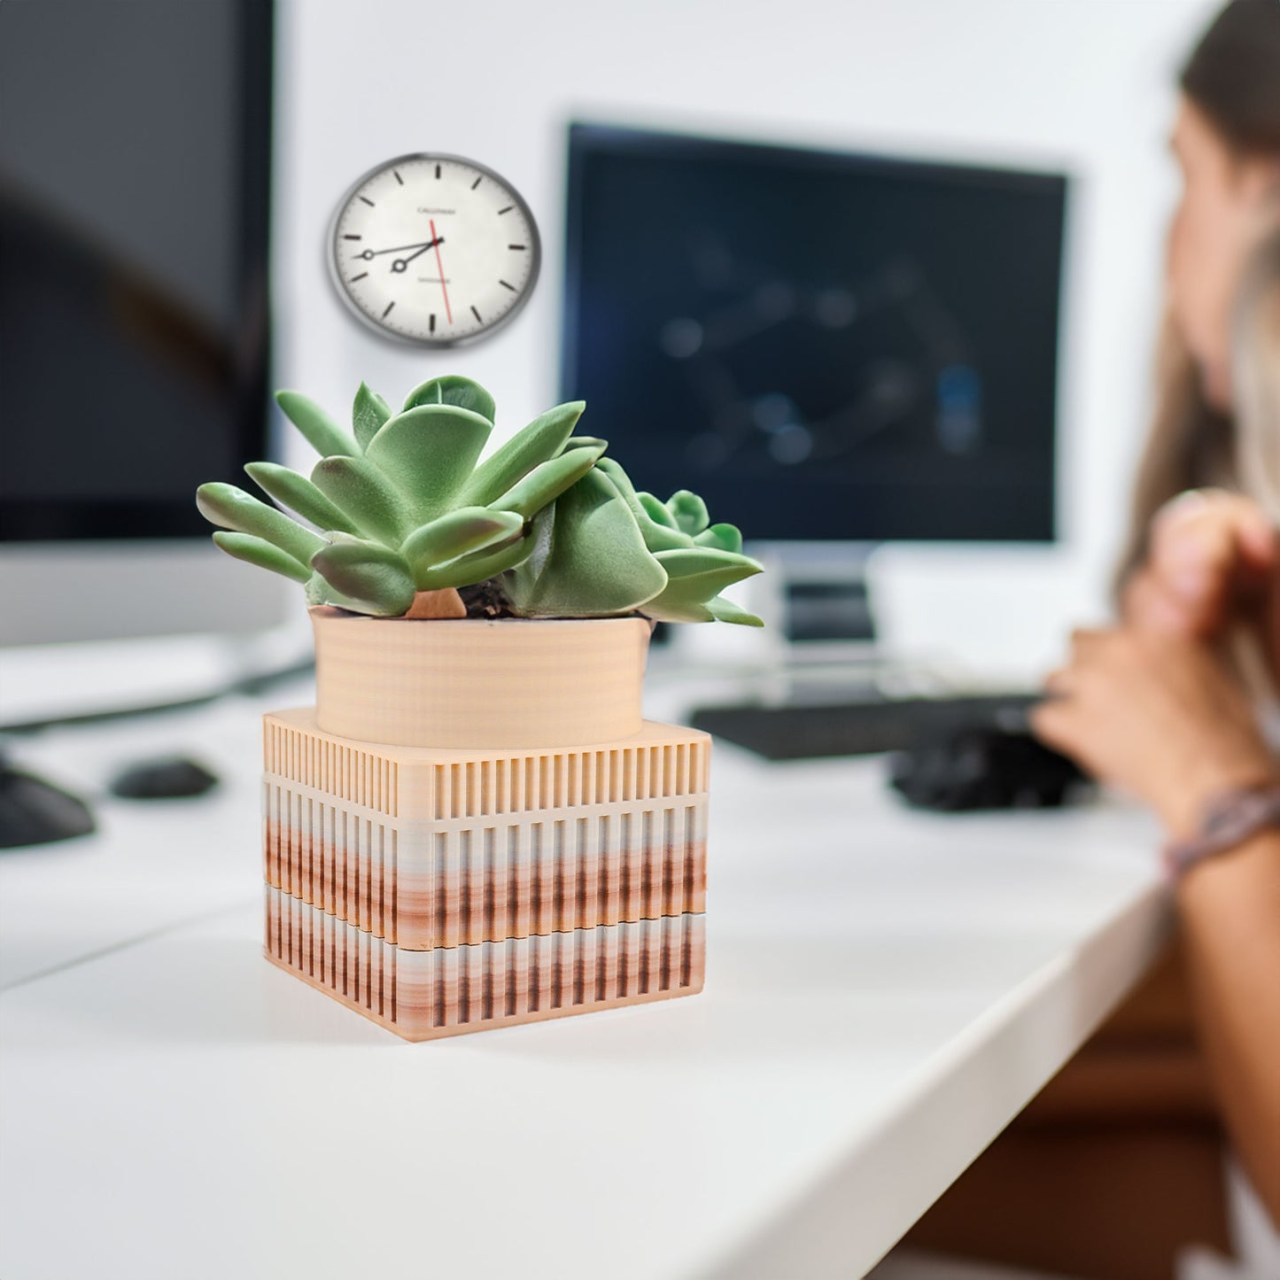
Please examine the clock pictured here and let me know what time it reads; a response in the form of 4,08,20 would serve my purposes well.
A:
7,42,28
